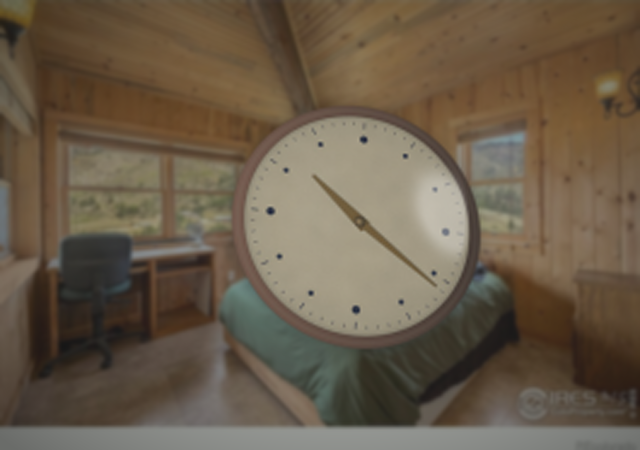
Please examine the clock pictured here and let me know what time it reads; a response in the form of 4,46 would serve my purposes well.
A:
10,21
